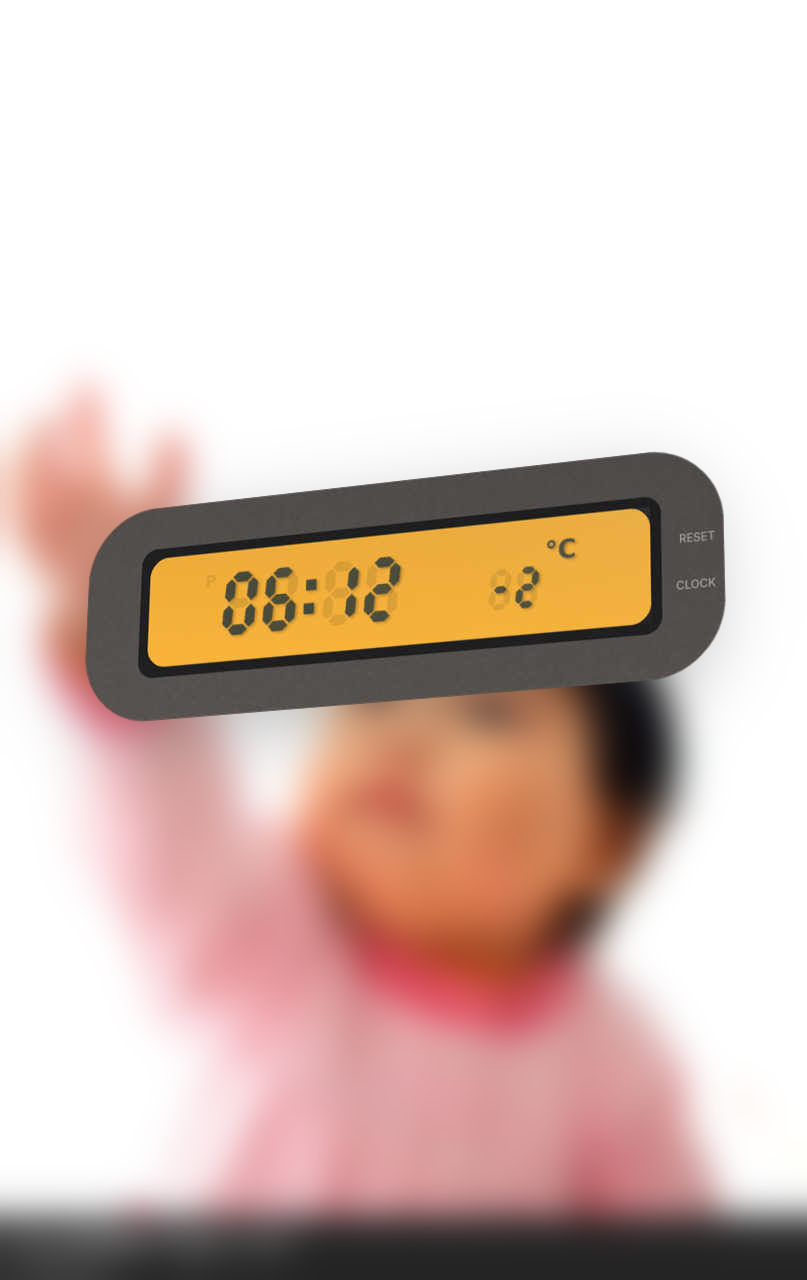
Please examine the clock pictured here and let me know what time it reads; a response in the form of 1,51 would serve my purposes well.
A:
6,12
